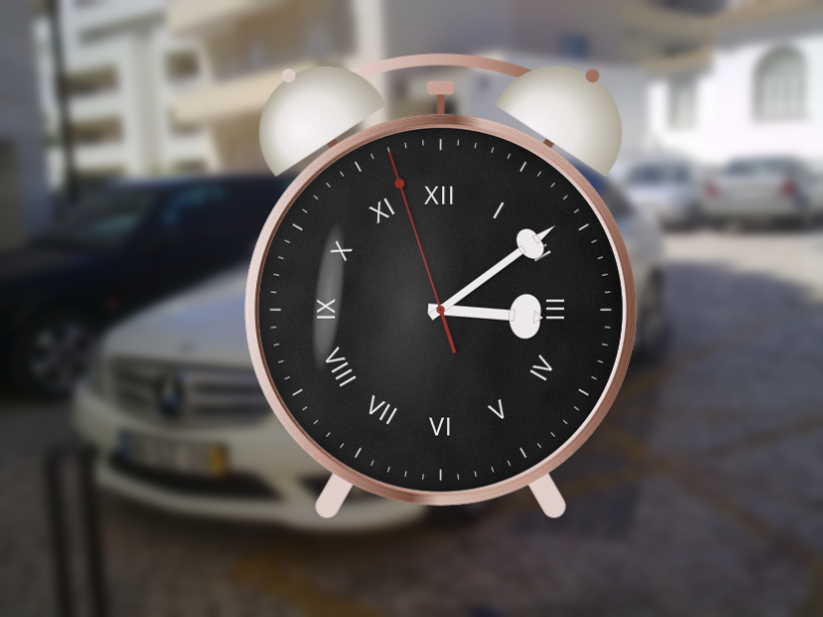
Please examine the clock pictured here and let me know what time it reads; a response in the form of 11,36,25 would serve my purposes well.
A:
3,08,57
